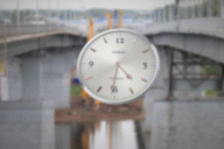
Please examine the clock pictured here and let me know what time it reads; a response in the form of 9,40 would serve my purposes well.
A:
4,31
